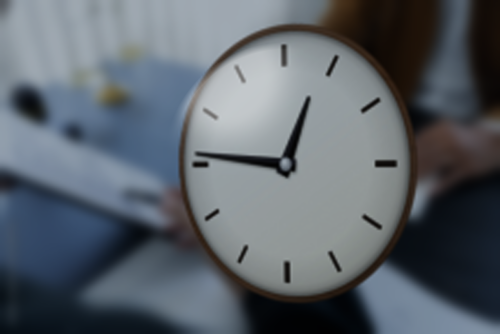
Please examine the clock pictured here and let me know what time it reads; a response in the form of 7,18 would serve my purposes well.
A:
12,46
